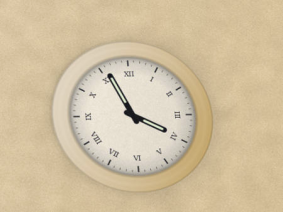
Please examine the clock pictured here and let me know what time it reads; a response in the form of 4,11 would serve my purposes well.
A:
3,56
